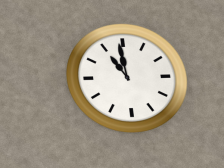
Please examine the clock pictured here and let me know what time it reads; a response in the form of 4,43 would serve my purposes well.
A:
10,59
